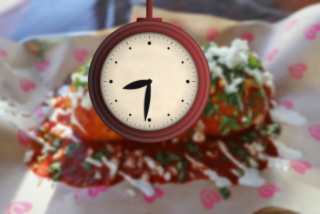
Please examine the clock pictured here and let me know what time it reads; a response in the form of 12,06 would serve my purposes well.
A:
8,31
